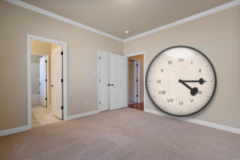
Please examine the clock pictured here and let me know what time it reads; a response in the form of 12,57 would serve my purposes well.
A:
4,15
